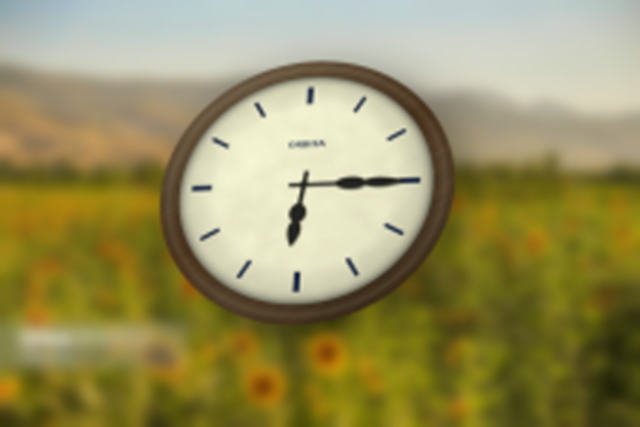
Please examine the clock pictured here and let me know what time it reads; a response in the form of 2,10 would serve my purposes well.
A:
6,15
